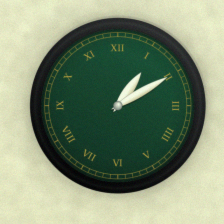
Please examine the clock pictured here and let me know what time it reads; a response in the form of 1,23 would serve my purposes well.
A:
1,10
